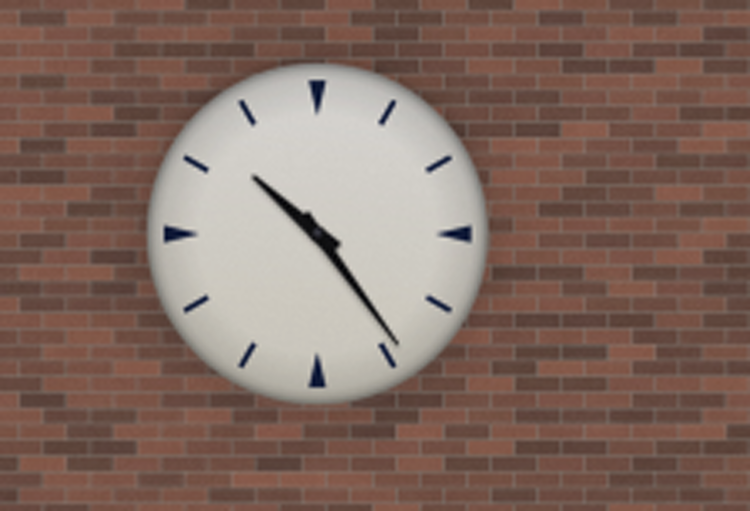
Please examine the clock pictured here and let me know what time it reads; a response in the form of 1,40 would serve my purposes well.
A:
10,24
